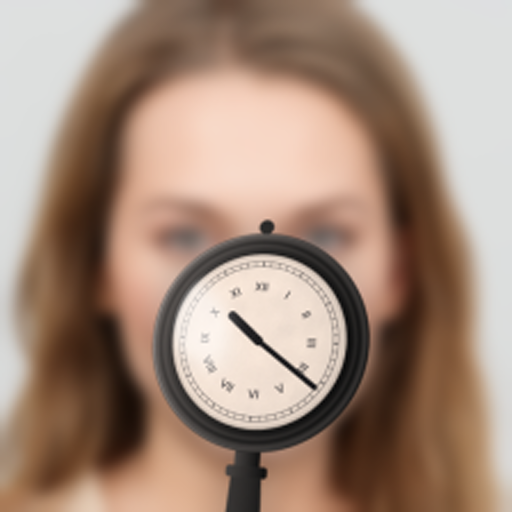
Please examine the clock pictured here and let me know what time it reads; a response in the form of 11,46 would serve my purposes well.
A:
10,21
